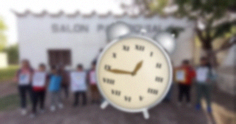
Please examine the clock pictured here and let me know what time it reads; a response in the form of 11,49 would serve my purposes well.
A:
12,44
